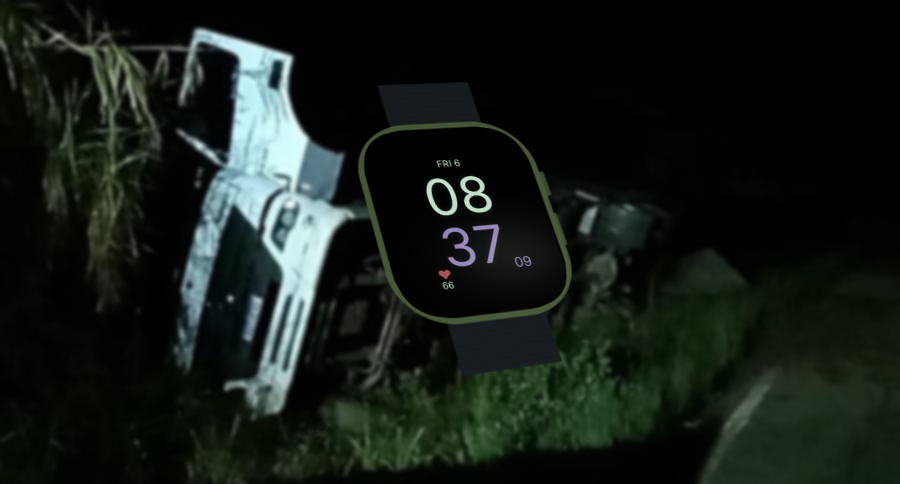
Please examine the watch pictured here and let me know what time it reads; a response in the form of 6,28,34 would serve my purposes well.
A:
8,37,09
